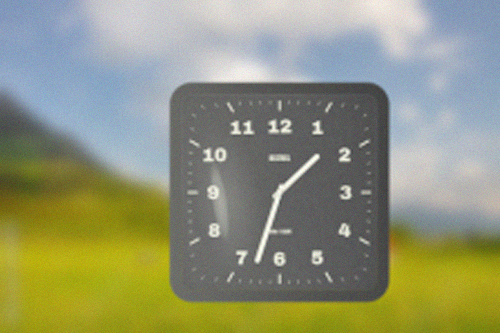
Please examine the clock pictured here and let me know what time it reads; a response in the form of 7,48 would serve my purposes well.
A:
1,33
